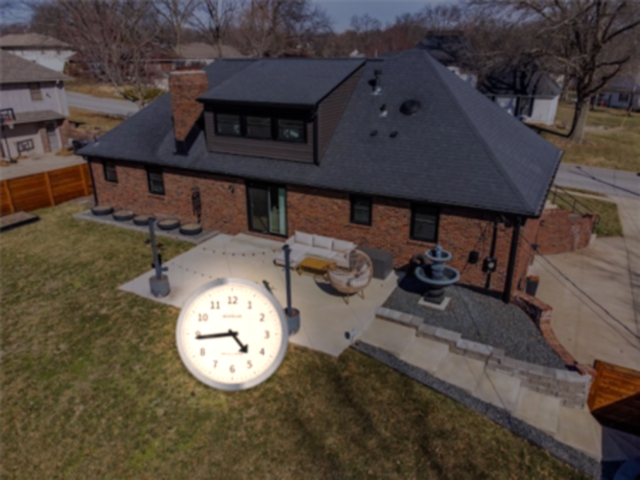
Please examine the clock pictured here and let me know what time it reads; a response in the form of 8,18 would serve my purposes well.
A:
4,44
